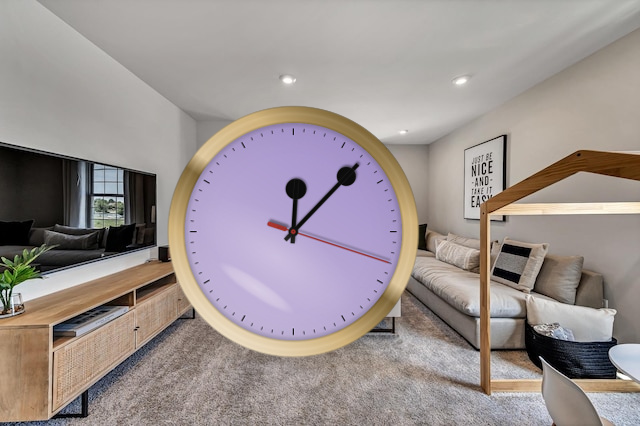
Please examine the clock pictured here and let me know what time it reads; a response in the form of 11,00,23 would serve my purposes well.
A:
12,07,18
